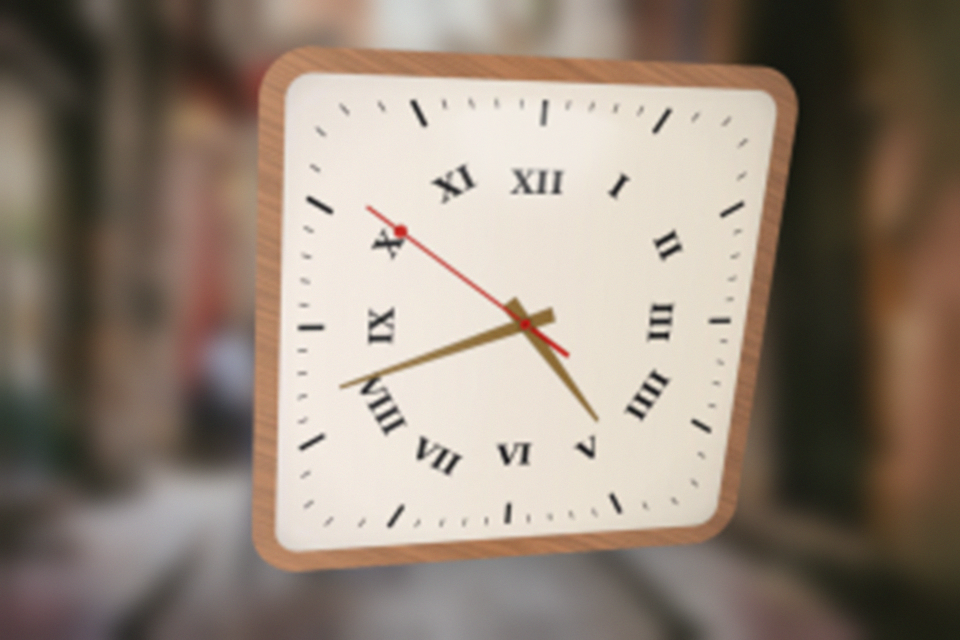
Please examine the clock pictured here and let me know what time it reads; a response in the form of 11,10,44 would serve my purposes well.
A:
4,41,51
